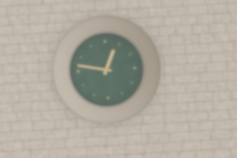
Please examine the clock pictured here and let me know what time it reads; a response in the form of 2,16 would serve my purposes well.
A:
12,47
